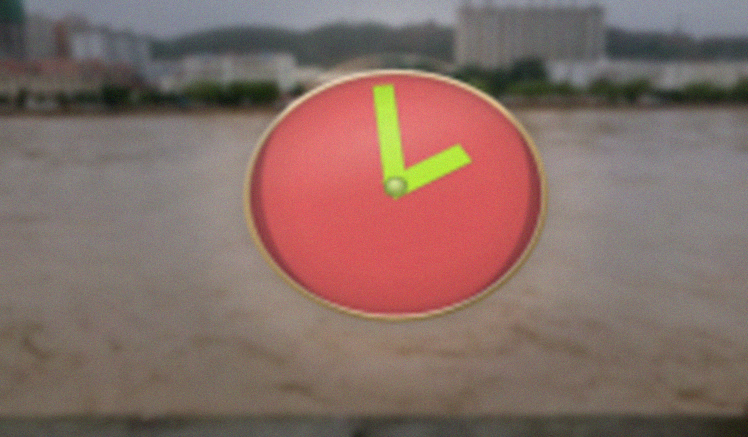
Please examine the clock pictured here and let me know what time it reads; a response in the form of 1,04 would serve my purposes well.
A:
1,59
